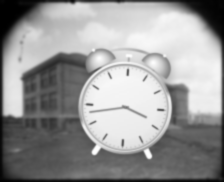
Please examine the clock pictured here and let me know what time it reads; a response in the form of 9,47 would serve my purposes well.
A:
3,43
